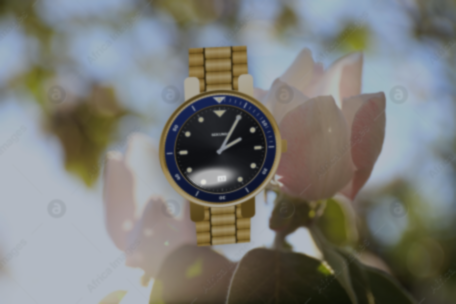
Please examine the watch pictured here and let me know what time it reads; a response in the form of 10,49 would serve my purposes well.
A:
2,05
